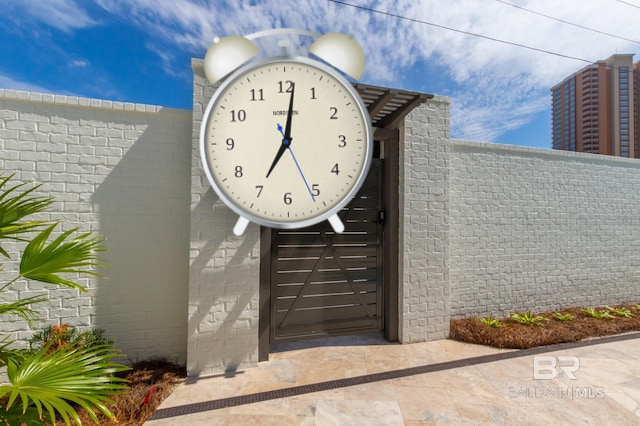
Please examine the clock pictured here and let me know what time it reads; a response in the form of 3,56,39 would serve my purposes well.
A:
7,01,26
